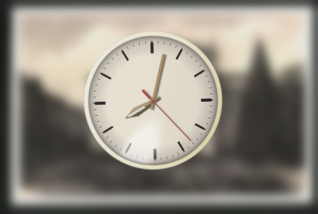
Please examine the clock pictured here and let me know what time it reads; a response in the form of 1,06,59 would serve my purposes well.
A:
8,02,23
